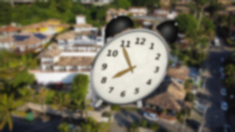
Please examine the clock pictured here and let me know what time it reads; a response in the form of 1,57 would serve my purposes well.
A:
7,54
